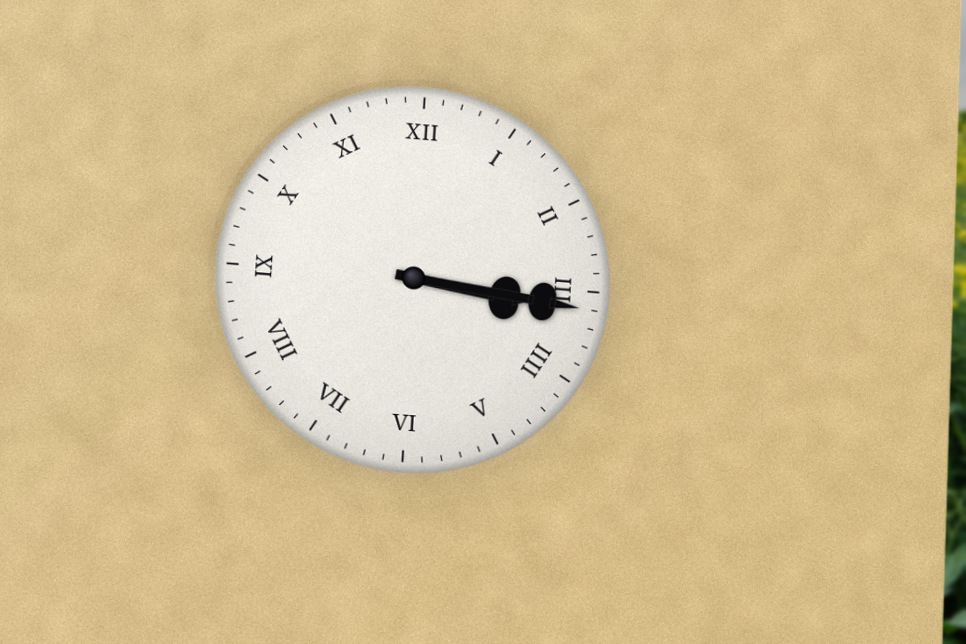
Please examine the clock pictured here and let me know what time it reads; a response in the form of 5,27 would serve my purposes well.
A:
3,16
